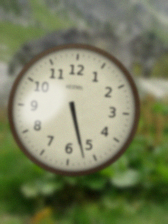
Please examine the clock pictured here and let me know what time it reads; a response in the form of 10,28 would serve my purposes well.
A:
5,27
